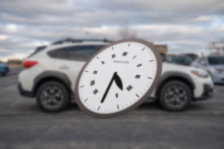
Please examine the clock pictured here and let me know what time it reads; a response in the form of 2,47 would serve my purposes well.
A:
4,30
